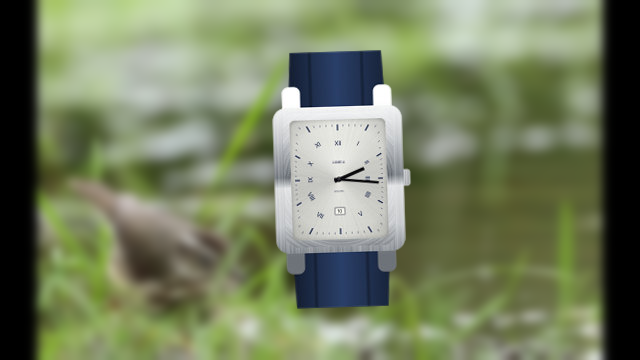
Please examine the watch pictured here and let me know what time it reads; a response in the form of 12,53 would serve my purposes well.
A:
2,16
